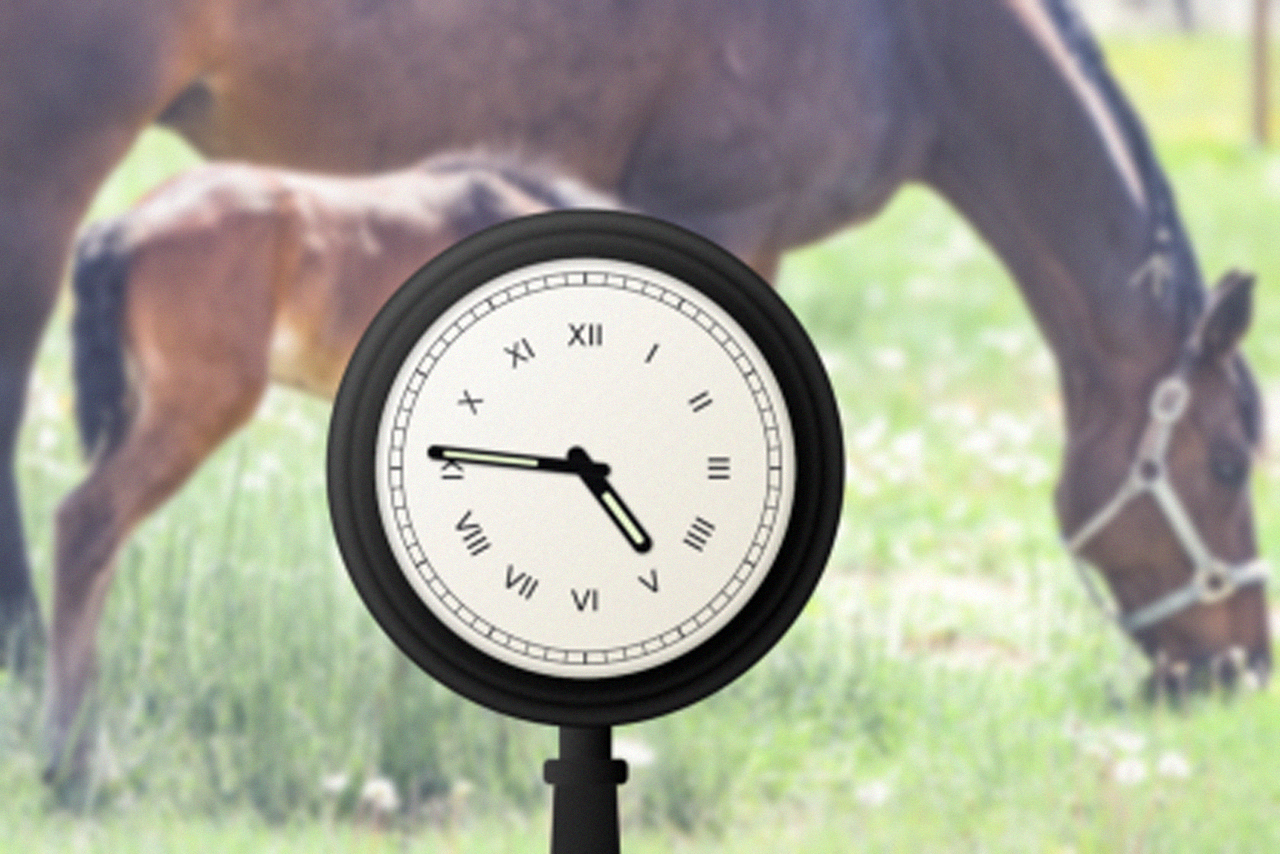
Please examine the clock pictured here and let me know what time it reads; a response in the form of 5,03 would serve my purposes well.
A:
4,46
